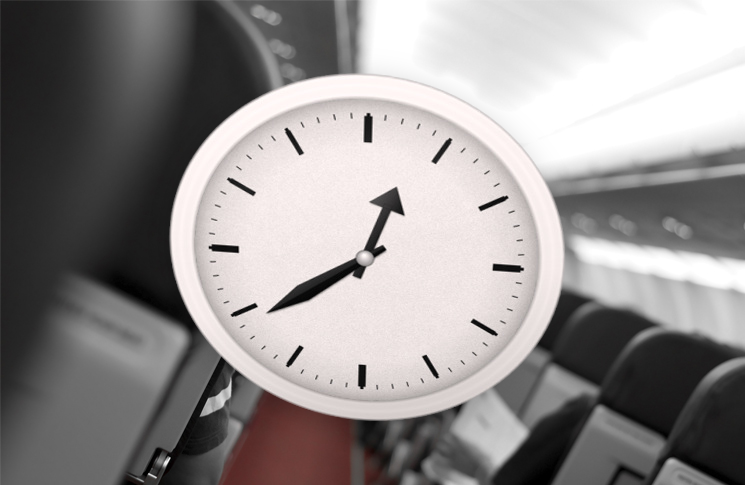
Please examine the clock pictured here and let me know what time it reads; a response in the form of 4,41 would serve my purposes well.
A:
12,39
